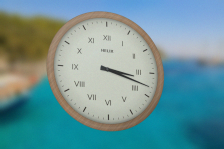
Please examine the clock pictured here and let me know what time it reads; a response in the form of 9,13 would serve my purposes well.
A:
3,18
